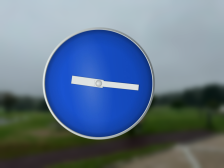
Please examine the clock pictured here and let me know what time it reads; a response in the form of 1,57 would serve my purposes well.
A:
9,16
